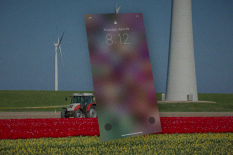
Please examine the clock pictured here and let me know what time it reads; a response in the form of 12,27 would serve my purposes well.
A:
8,12
